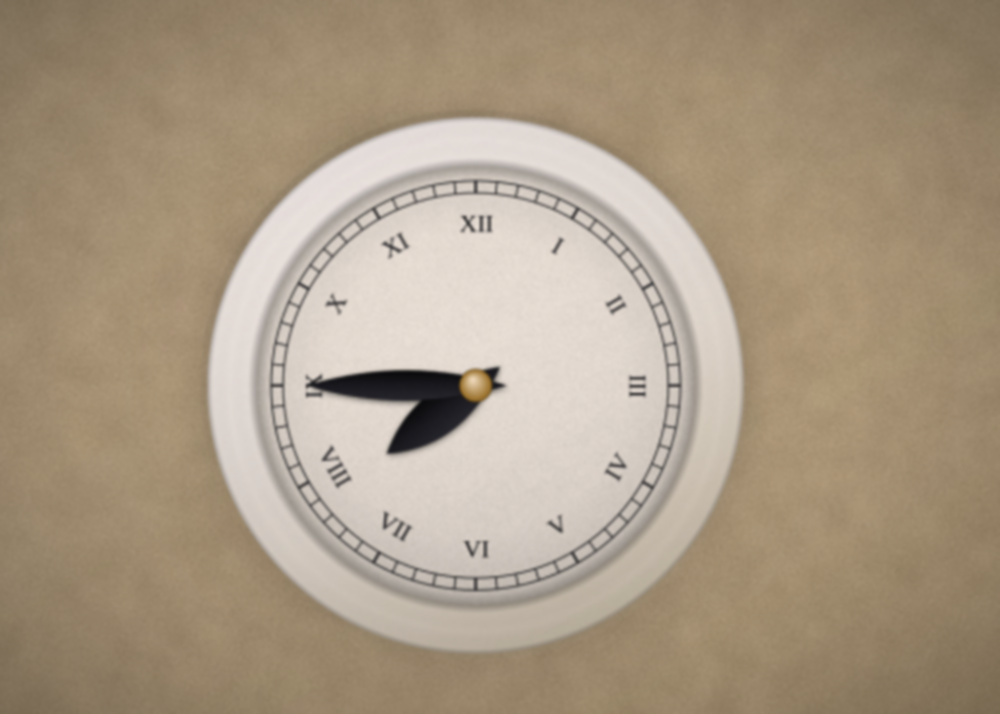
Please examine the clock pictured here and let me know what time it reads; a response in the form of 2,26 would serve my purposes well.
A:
7,45
